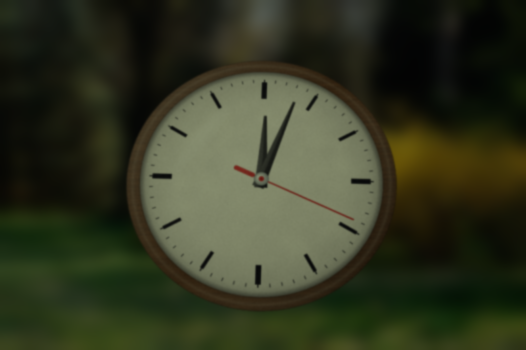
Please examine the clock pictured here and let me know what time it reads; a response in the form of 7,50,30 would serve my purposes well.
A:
12,03,19
